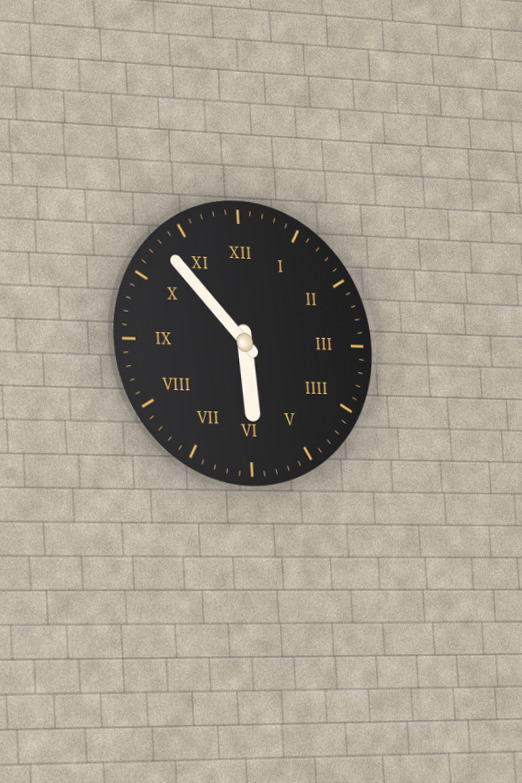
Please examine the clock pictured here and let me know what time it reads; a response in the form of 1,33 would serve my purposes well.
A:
5,53
